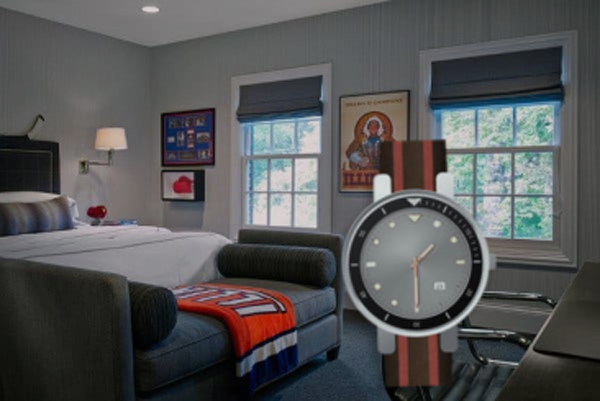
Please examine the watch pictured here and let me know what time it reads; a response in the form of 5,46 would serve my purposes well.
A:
1,30
